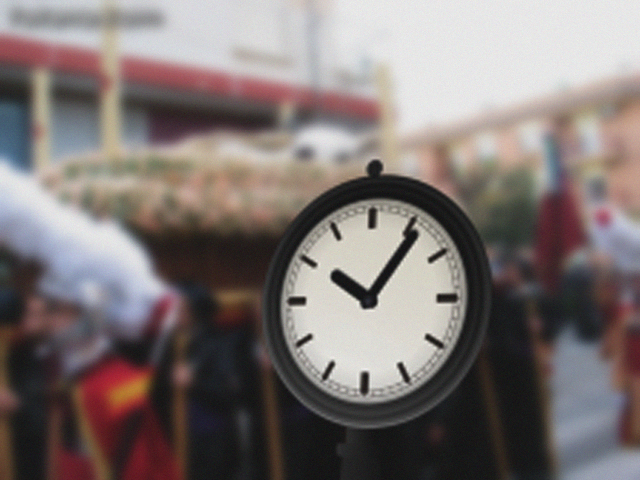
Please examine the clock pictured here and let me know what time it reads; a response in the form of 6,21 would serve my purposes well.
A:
10,06
